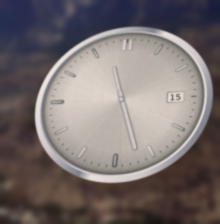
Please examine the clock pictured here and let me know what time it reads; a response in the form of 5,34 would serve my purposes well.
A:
11,27
